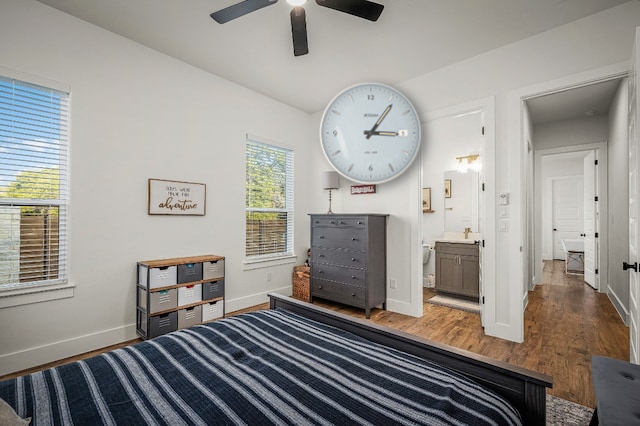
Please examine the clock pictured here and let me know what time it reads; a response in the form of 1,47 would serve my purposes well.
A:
3,06
